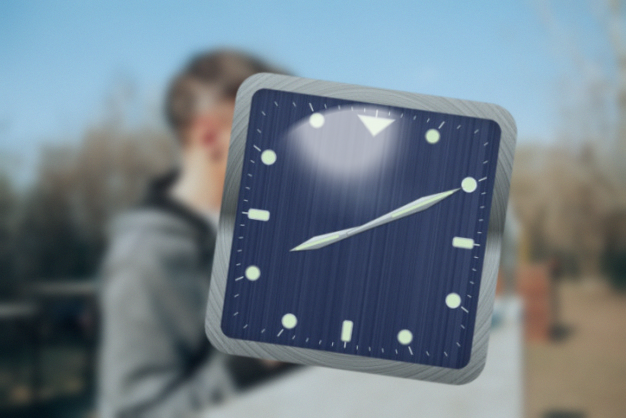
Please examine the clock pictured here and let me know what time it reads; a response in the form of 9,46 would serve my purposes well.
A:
8,10
